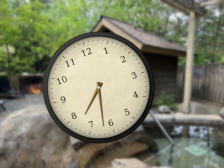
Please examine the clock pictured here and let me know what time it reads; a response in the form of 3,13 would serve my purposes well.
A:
7,32
